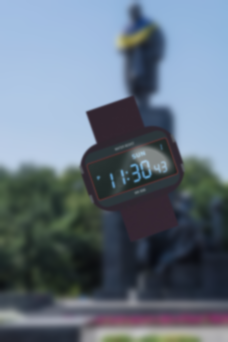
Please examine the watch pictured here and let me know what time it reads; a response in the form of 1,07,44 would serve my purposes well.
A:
11,30,43
